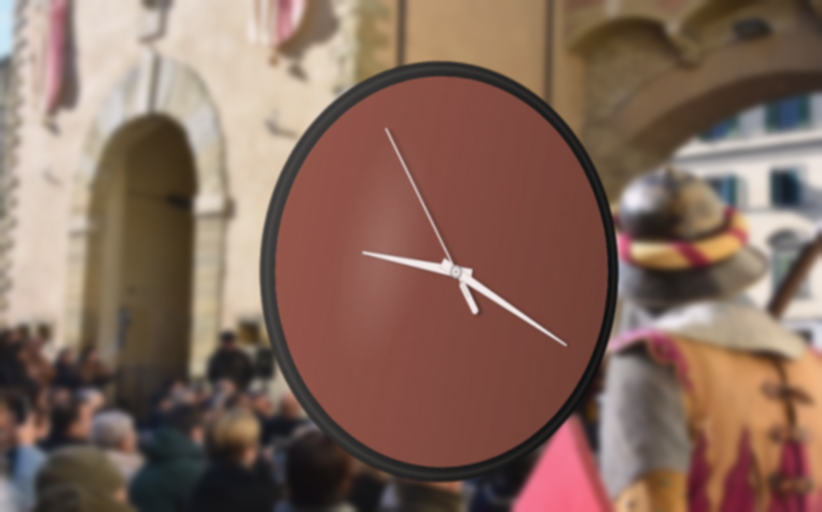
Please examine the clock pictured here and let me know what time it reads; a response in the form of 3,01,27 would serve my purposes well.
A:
9,19,55
